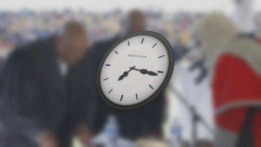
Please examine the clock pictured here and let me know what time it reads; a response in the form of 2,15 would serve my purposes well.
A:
7,16
